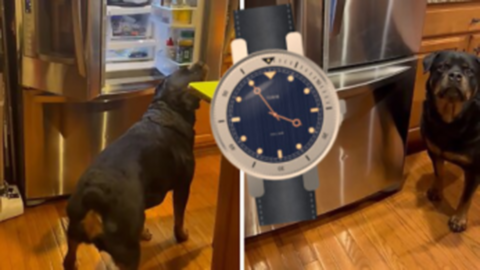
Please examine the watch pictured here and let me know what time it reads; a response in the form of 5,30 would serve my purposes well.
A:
3,55
